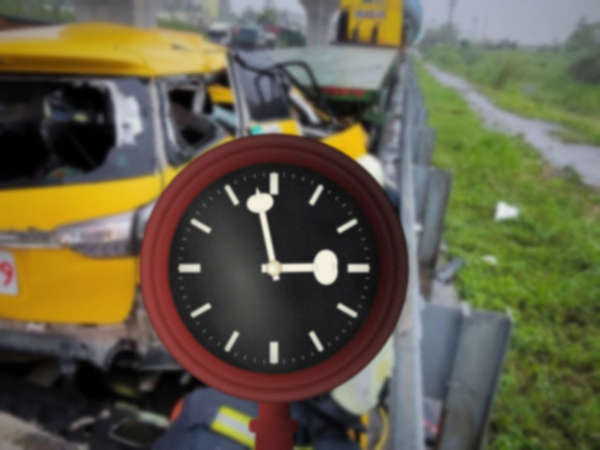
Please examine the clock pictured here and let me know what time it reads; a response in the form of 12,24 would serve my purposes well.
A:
2,58
